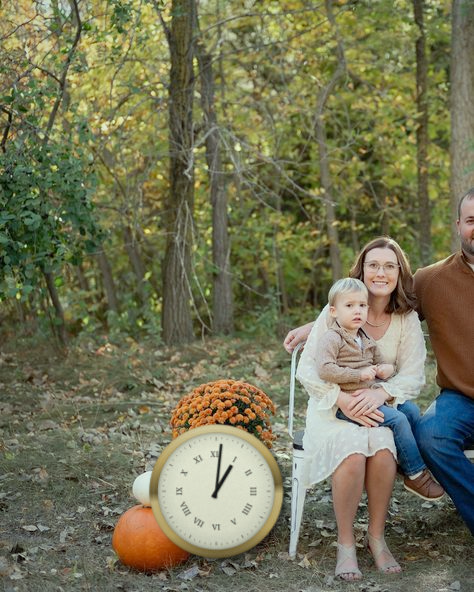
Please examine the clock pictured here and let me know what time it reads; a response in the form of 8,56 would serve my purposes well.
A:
1,01
